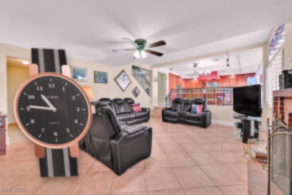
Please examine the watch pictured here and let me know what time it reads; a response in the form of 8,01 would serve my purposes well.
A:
10,46
